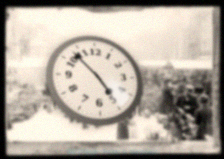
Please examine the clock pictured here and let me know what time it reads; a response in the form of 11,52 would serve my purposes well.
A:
4,53
